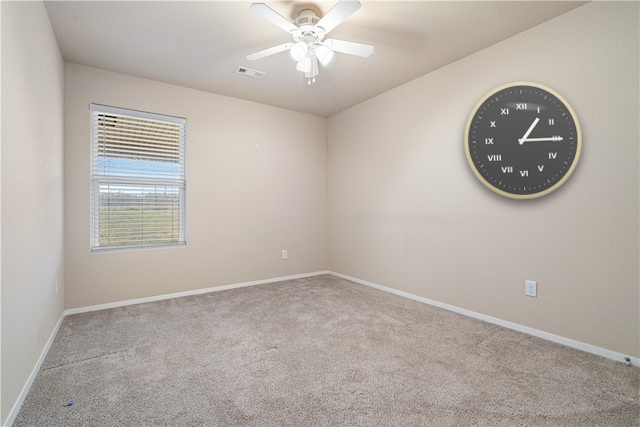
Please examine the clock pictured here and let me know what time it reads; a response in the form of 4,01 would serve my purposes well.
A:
1,15
